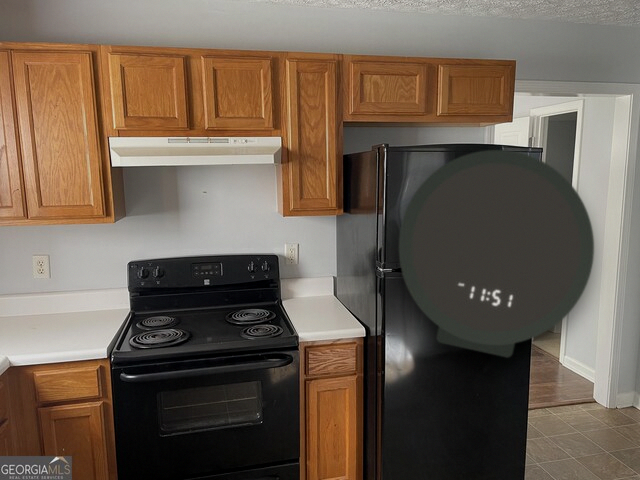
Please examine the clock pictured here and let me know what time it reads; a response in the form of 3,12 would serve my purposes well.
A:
11,51
